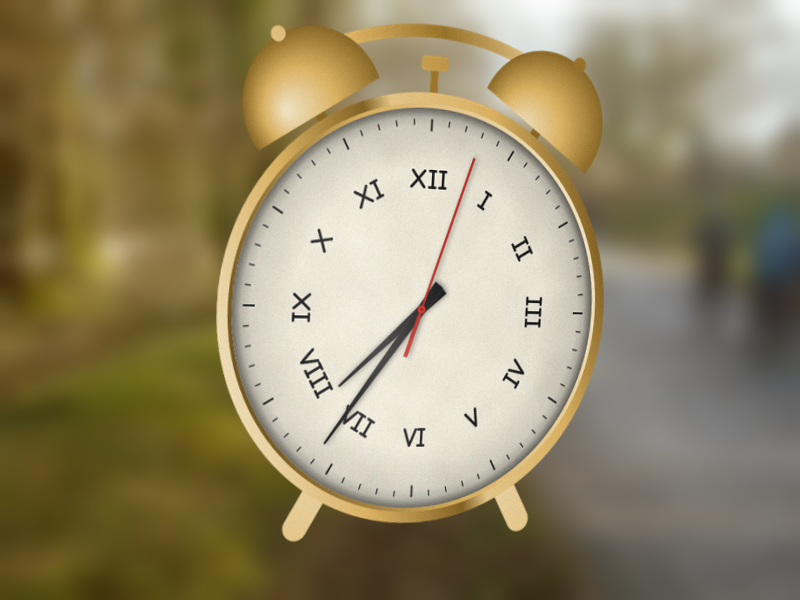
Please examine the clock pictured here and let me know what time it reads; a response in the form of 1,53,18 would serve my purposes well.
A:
7,36,03
